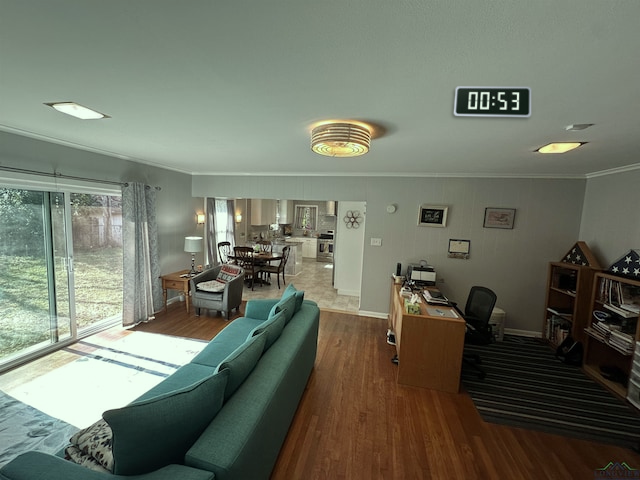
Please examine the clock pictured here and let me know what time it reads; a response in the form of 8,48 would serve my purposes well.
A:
0,53
